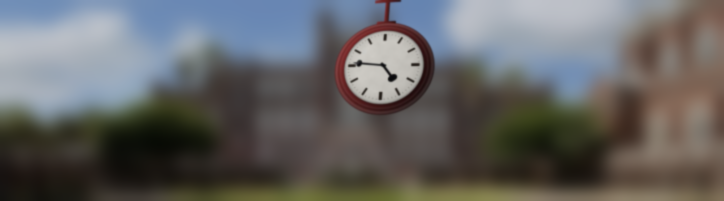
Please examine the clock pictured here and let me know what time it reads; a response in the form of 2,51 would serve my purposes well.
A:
4,46
